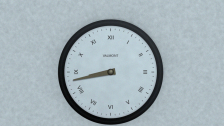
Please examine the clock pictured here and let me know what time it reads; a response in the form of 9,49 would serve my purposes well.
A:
8,43
